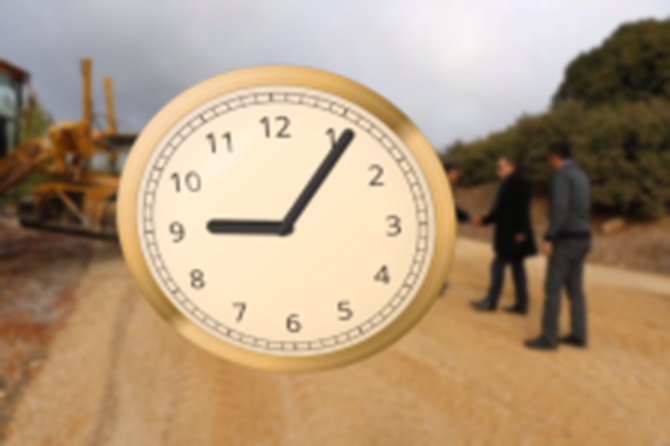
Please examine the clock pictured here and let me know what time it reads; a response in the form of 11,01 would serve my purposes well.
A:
9,06
